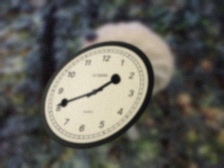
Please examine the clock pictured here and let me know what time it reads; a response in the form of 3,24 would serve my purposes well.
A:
1,41
